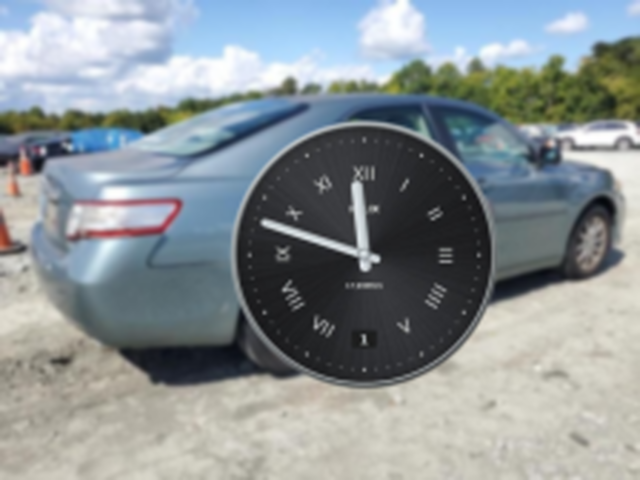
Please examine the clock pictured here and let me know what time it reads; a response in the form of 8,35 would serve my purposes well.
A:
11,48
